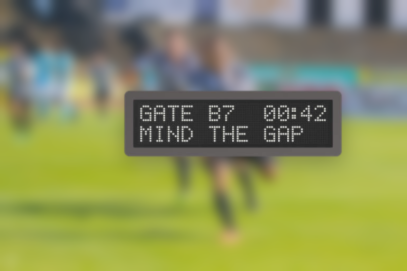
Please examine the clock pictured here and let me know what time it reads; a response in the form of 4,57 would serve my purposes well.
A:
0,42
